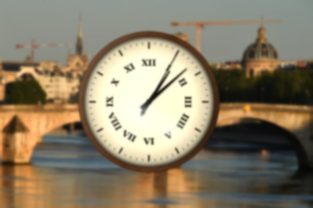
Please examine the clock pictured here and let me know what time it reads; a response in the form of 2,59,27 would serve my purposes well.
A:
1,08,05
